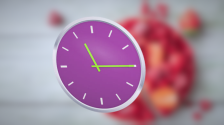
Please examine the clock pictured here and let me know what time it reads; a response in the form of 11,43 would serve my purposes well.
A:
11,15
